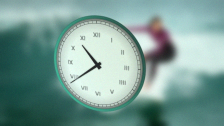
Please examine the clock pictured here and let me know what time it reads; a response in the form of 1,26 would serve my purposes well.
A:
10,39
